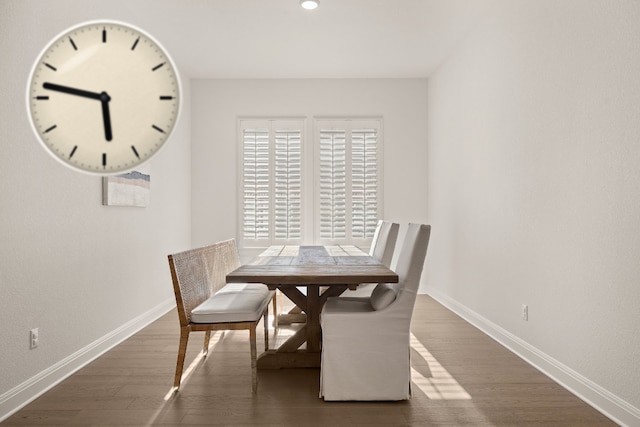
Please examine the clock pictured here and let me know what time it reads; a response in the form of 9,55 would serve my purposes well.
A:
5,47
